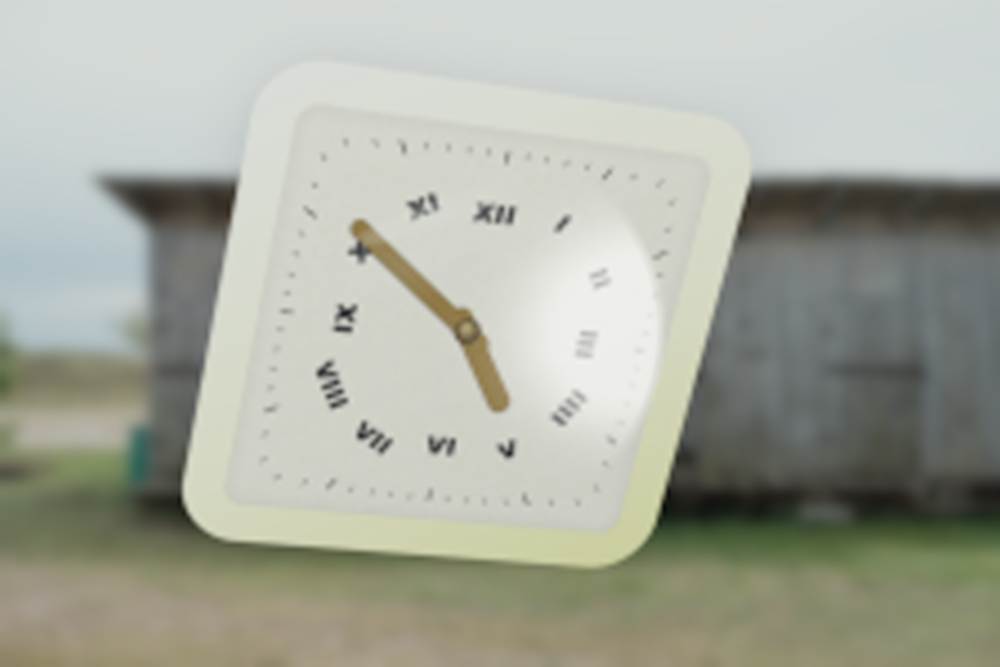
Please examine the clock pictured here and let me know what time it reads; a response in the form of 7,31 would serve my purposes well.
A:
4,51
